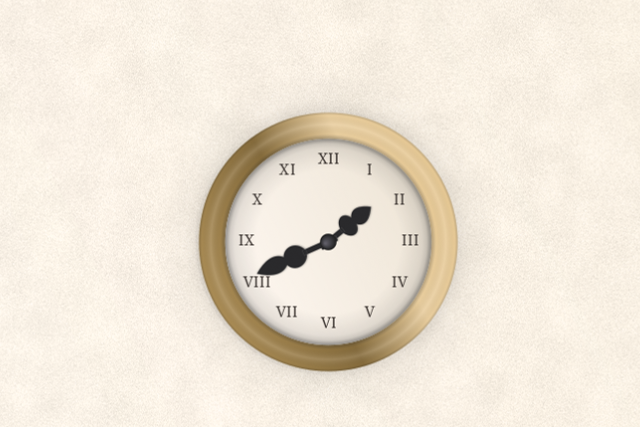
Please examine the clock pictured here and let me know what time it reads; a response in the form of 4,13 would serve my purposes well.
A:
1,41
